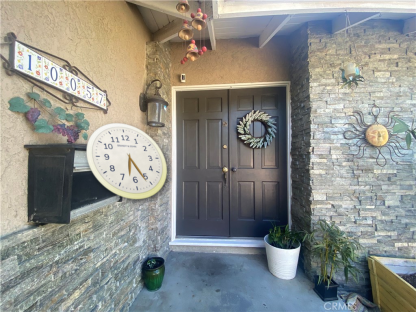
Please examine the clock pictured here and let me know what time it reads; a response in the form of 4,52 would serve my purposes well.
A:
6,26
